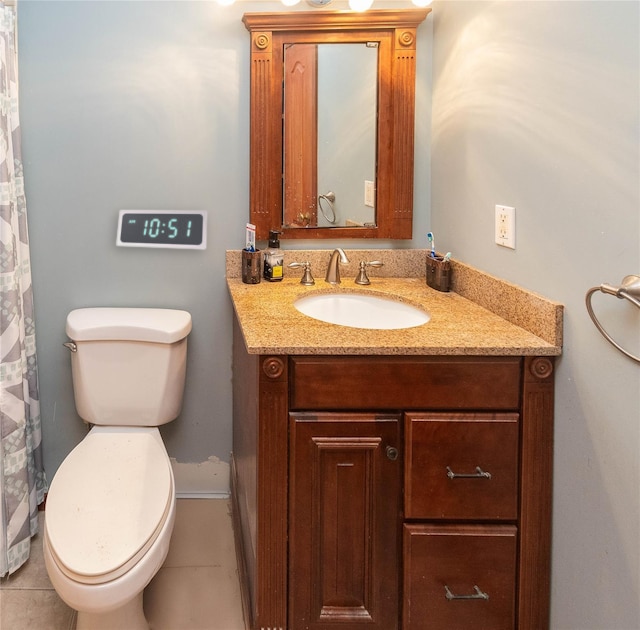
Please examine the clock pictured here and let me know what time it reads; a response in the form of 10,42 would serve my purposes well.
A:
10,51
